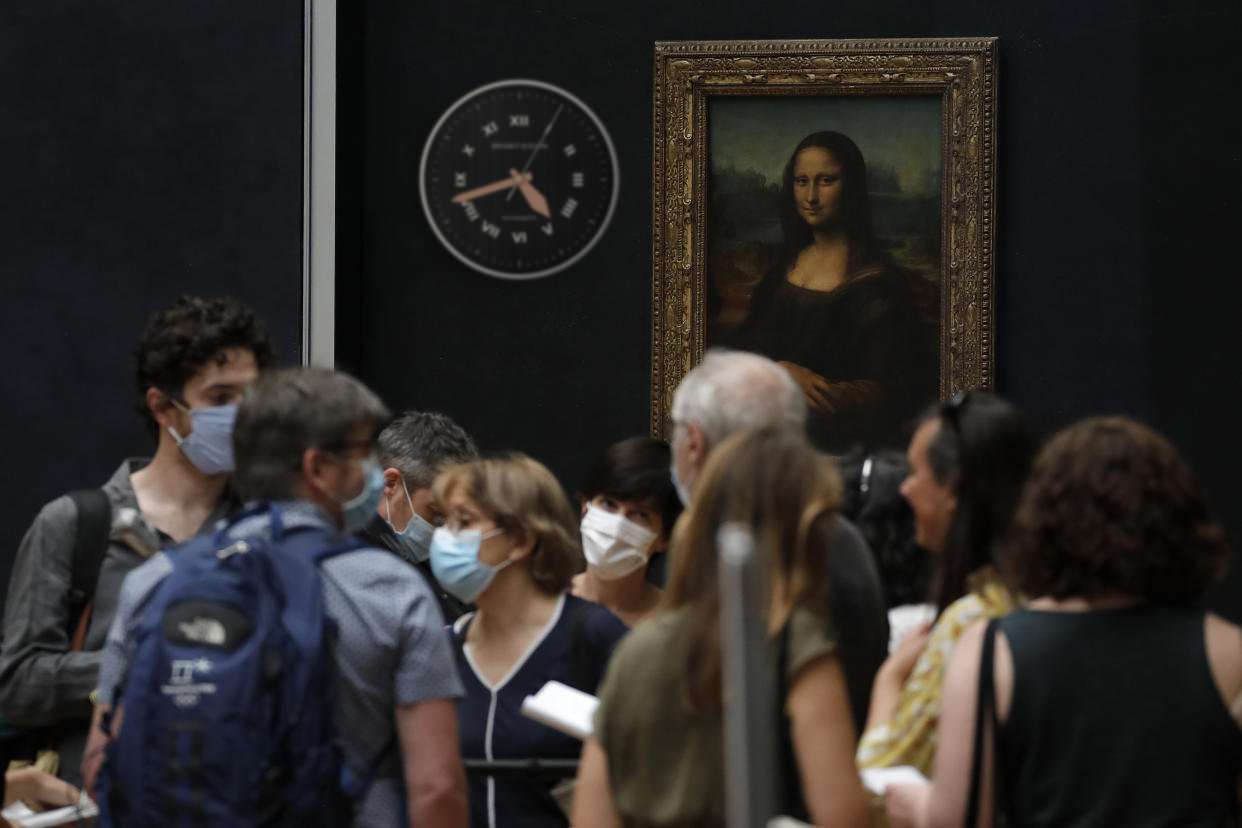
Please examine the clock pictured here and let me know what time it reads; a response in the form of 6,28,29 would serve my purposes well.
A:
4,42,05
